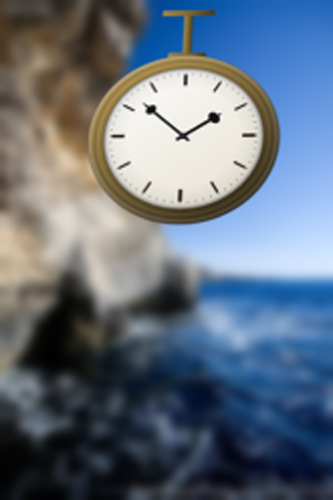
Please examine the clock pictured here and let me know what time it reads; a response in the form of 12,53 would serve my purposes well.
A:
1,52
